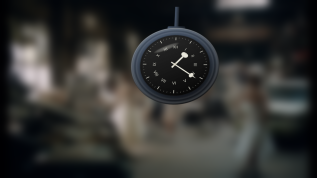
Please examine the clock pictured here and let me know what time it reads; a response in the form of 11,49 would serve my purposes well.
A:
1,21
